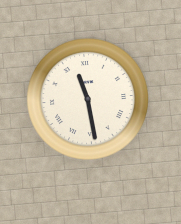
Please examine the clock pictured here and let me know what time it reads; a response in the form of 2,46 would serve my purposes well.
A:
11,29
